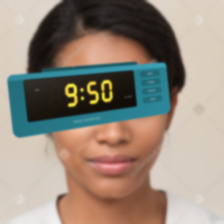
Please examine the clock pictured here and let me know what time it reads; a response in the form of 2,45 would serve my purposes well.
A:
9,50
